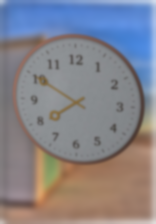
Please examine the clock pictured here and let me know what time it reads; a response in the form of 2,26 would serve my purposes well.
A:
7,50
